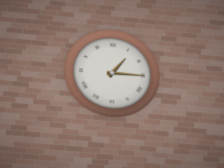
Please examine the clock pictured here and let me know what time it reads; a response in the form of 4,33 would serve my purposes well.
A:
1,15
